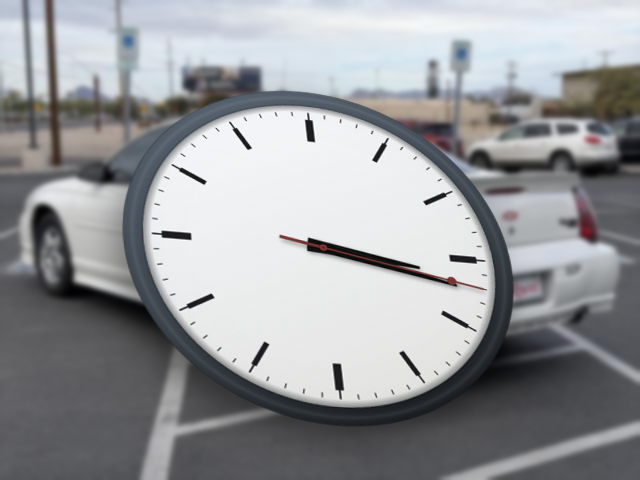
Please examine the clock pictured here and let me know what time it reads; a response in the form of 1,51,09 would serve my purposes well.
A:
3,17,17
